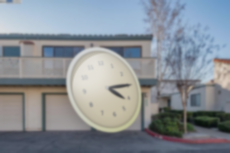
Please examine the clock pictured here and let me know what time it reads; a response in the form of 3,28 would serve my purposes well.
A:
4,15
